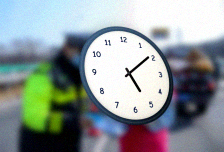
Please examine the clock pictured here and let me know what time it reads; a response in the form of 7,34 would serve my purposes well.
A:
5,09
